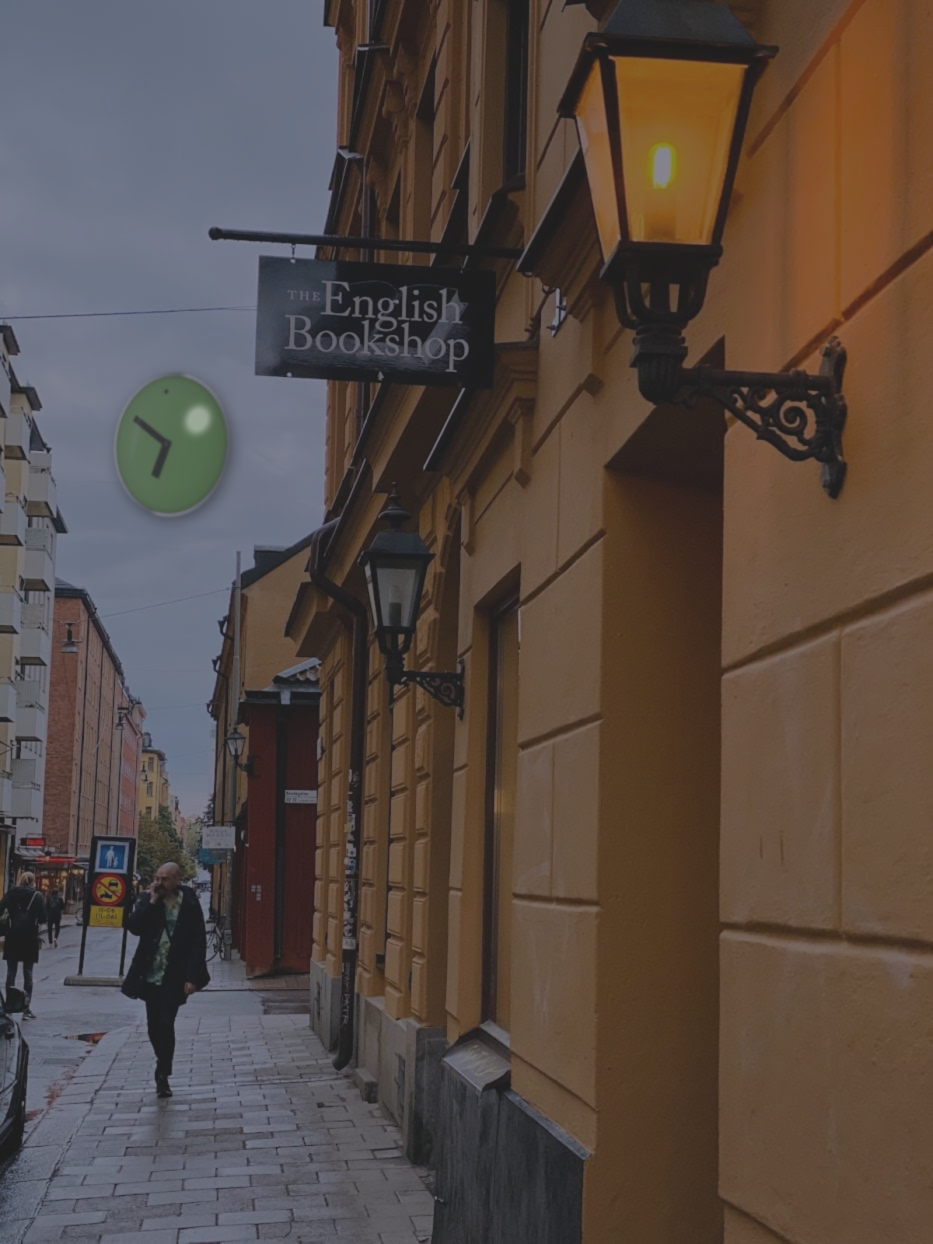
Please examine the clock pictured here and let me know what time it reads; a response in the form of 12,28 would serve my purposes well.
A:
6,51
